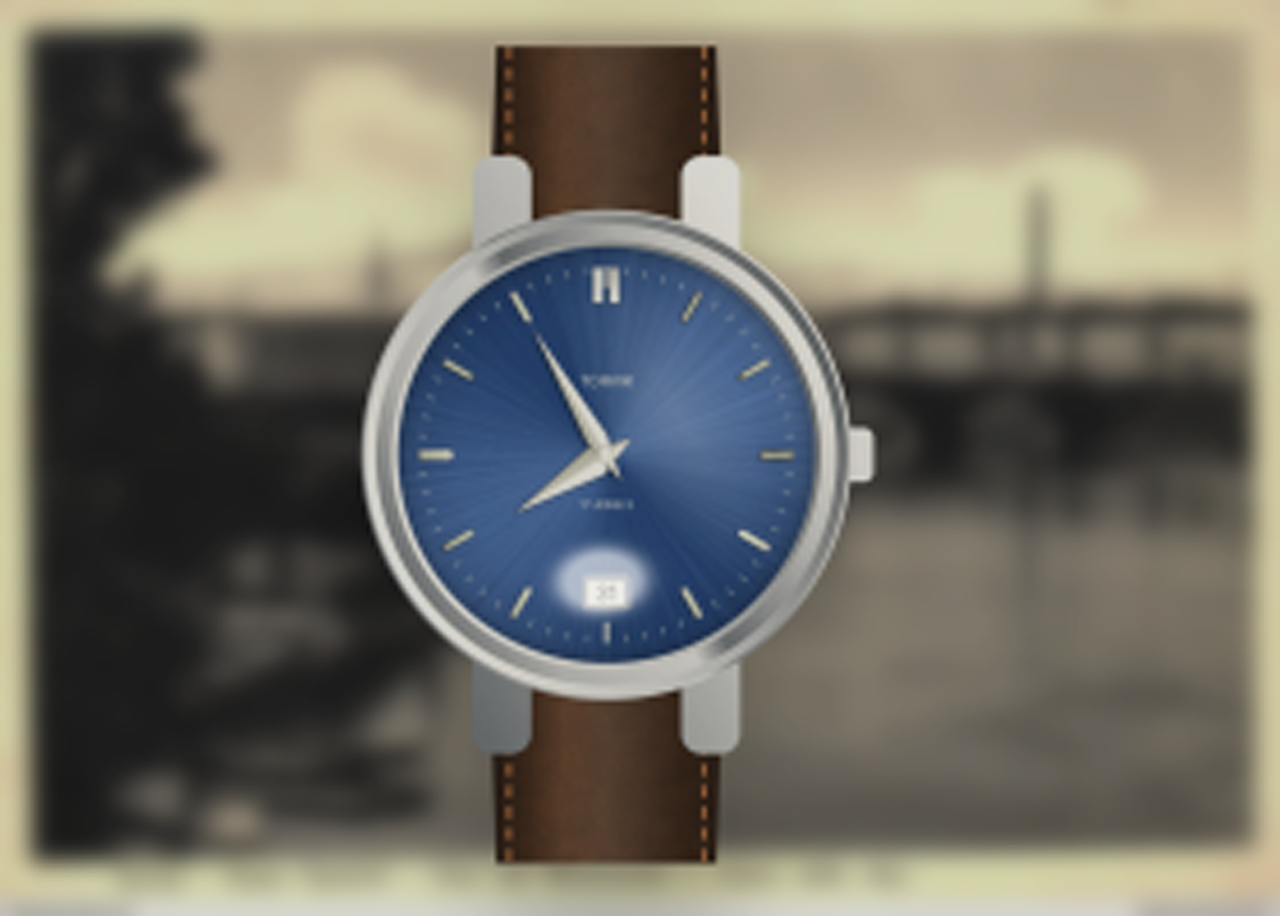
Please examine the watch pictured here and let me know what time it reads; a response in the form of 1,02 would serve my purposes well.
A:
7,55
